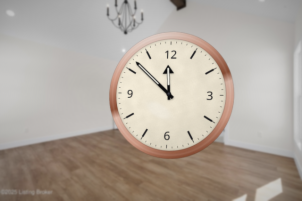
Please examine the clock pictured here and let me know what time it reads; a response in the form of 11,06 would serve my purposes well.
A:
11,52
